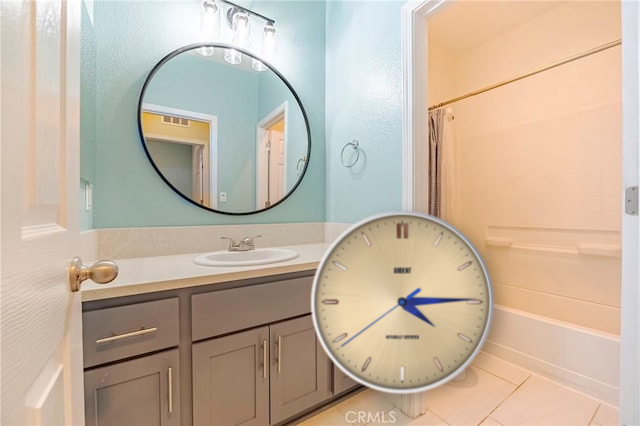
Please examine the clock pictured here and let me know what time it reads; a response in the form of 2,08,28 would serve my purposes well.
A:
4,14,39
